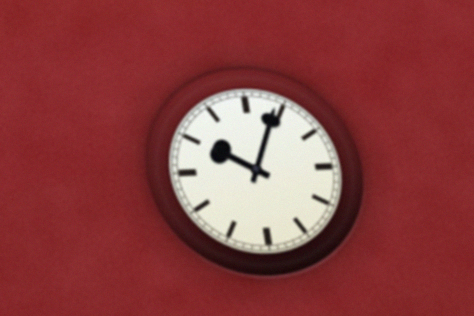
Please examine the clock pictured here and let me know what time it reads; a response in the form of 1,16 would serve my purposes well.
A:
10,04
